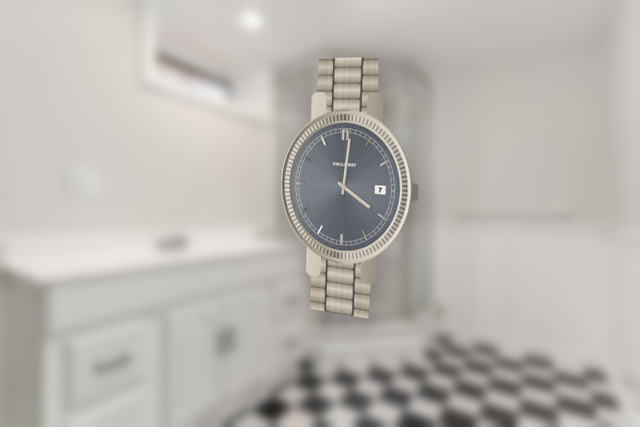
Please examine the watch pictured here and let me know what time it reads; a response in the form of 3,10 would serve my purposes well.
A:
4,01
